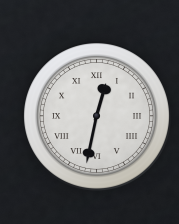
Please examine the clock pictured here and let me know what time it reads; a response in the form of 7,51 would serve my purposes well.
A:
12,32
